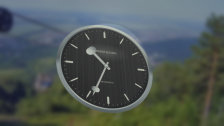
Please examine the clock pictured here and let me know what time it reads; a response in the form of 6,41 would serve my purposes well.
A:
10,34
